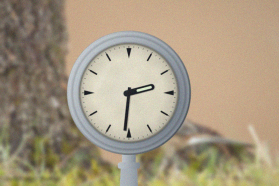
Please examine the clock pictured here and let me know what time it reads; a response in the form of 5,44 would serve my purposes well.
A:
2,31
